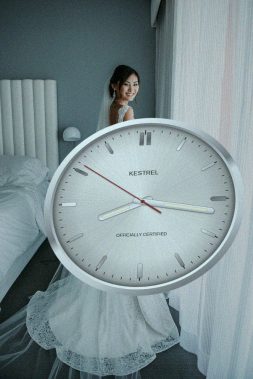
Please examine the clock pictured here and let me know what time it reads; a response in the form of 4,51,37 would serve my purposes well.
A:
8,16,51
